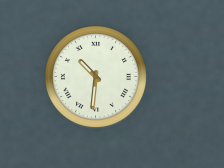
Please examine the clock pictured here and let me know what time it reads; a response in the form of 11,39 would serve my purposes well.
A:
10,31
